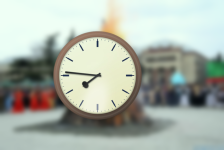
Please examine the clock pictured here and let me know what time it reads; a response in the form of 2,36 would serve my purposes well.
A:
7,46
